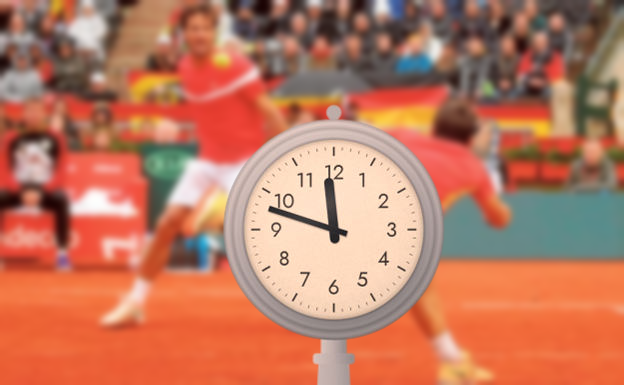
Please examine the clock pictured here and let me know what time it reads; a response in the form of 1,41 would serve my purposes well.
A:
11,48
